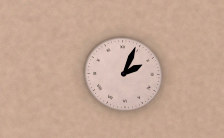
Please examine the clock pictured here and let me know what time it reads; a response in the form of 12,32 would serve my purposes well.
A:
2,04
